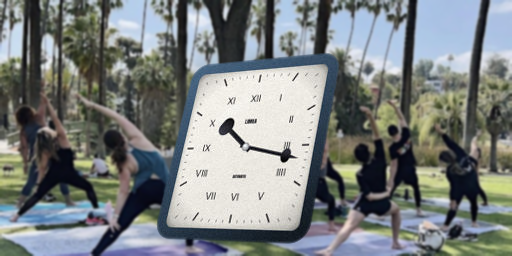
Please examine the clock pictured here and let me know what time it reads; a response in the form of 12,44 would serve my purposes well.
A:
10,17
